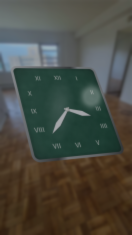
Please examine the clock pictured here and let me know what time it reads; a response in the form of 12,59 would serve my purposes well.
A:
3,37
